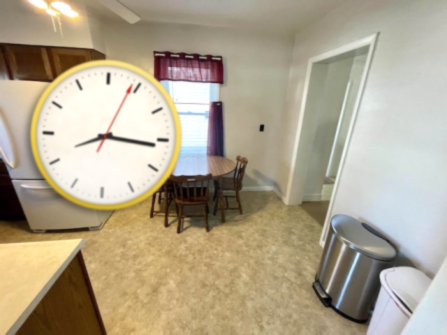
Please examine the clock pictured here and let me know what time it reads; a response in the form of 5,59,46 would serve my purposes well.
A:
8,16,04
